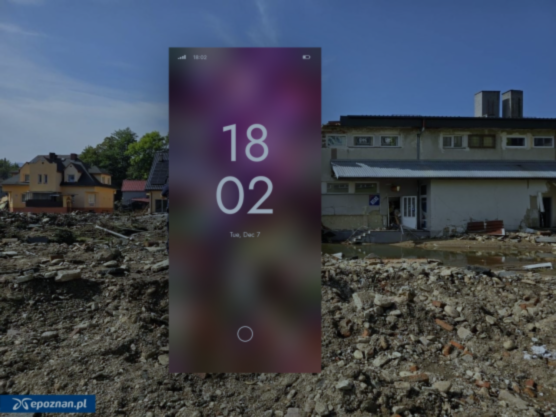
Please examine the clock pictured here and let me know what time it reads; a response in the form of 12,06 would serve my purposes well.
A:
18,02
